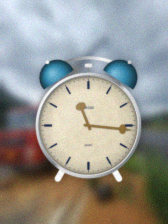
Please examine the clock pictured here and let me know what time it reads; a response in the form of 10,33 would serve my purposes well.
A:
11,16
